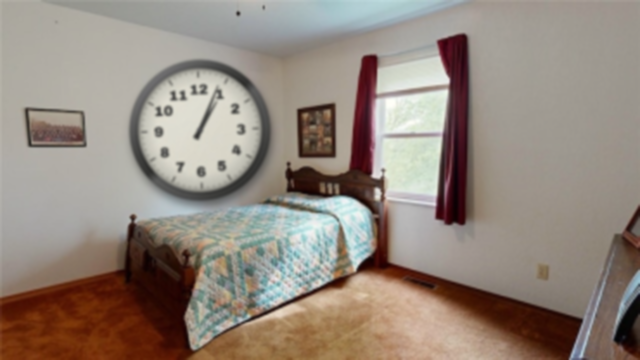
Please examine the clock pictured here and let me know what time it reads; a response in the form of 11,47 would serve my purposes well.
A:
1,04
